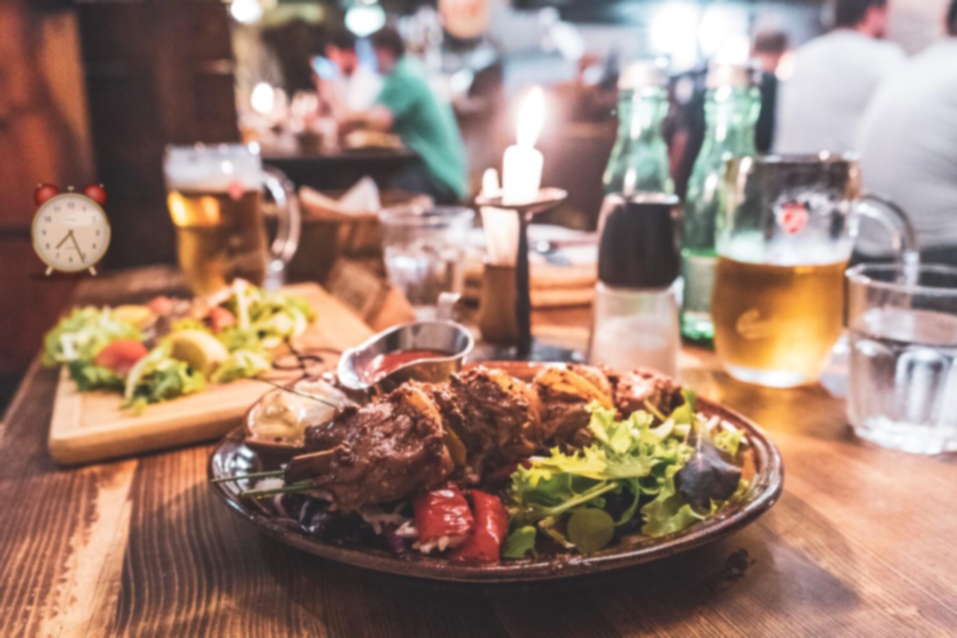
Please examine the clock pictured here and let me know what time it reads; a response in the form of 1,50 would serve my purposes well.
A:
7,26
